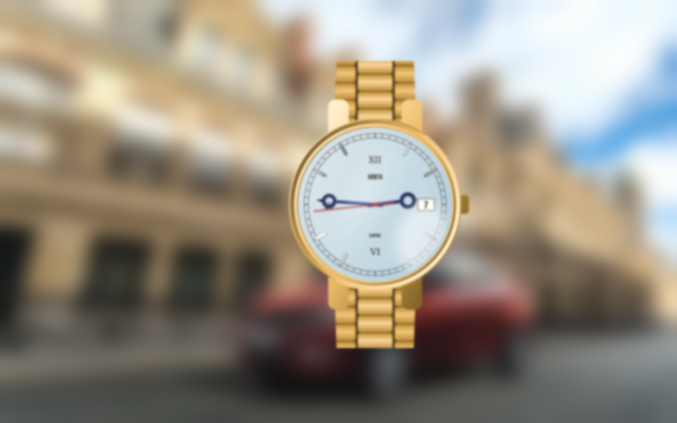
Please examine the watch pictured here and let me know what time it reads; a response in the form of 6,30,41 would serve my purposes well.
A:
2,45,44
